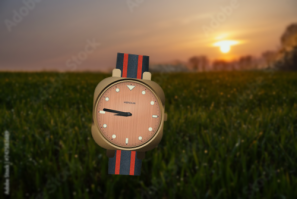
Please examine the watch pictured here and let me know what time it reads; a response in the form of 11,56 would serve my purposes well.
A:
8,46
